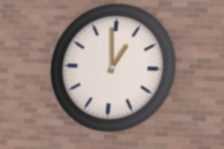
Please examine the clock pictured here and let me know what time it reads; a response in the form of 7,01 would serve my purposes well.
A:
12,59
